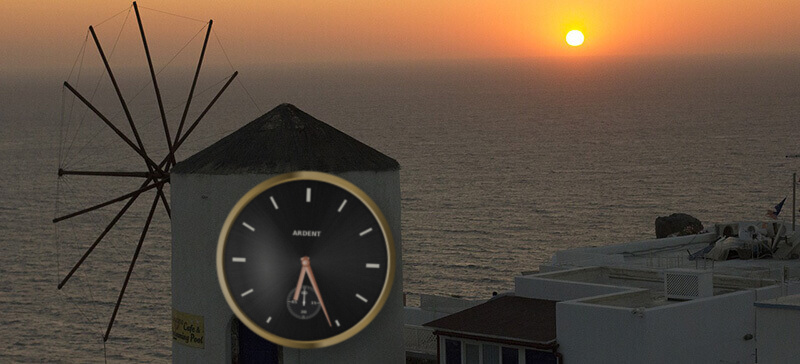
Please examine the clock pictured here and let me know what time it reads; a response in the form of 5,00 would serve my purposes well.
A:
6,26
